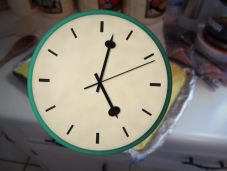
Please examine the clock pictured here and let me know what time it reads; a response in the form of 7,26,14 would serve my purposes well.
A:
5,02,11
